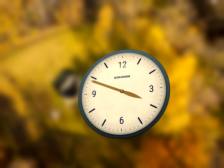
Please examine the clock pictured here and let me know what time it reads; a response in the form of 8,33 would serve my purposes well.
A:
3,49
